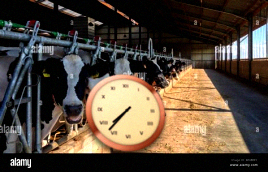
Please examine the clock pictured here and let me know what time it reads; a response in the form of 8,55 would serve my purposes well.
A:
7,37
